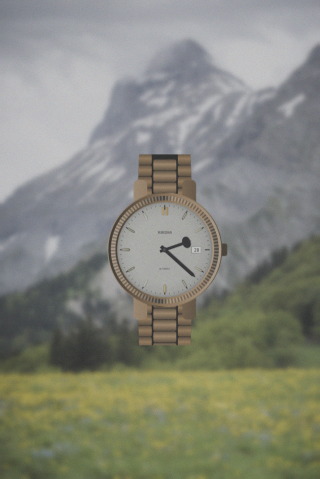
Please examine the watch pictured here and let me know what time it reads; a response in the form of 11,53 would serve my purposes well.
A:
2,22
